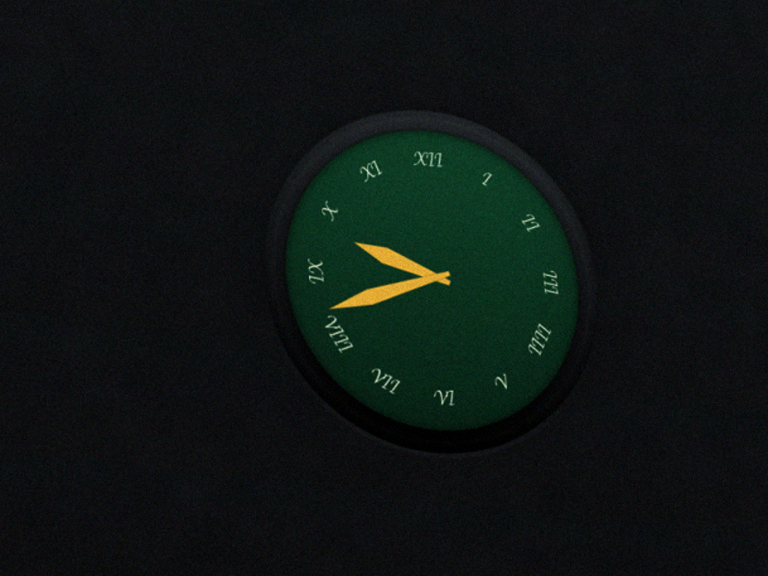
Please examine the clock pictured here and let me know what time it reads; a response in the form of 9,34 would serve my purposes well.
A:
9,42
